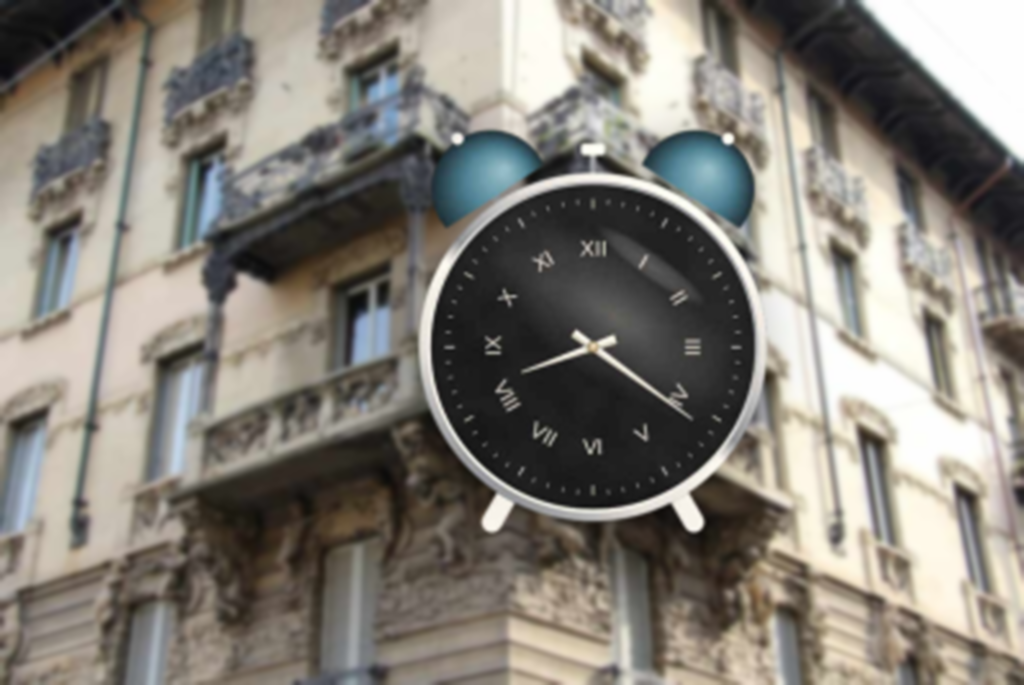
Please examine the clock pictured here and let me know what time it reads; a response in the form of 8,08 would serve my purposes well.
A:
8,21
